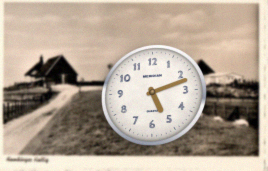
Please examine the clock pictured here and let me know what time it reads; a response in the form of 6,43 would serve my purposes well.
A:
5,12
